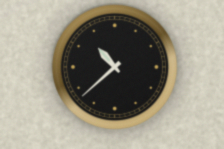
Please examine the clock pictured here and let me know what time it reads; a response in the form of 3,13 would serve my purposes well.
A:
10,38
